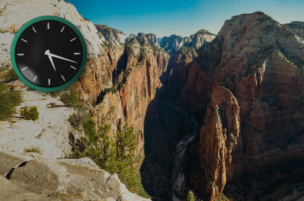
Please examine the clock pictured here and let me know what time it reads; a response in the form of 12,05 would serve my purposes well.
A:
5,18
